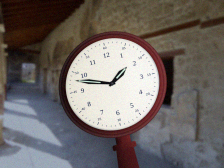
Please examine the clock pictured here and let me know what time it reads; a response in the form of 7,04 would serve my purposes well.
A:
1,48
